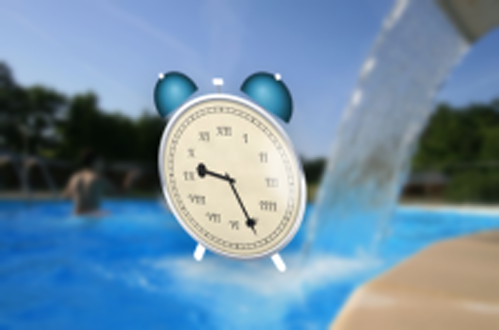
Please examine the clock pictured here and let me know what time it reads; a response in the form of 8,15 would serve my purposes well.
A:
9,26
